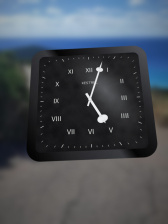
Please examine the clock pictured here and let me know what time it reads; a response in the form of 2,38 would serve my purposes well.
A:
5,03
